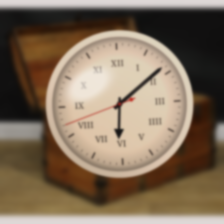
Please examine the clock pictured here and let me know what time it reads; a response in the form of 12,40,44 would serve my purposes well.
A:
6,08,42
